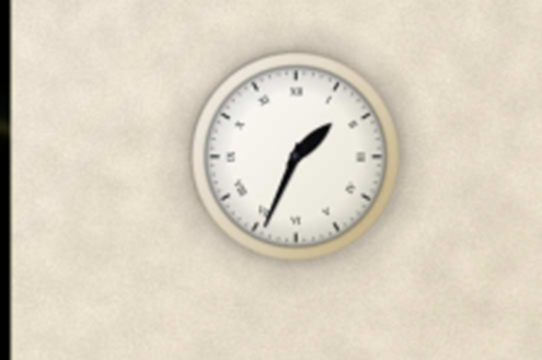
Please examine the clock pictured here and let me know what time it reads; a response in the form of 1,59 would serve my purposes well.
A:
1,34
